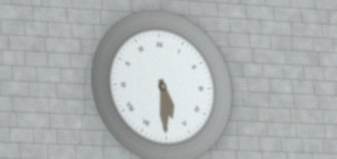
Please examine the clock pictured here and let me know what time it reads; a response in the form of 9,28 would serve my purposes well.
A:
5,30
